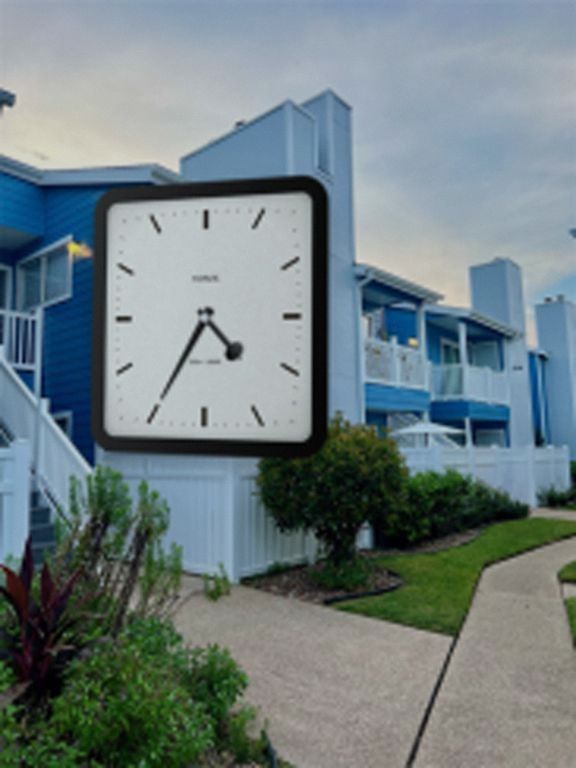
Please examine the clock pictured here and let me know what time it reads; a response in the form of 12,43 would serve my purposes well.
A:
4,35
